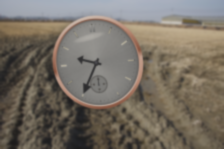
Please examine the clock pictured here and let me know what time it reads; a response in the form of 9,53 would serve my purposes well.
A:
9,35
